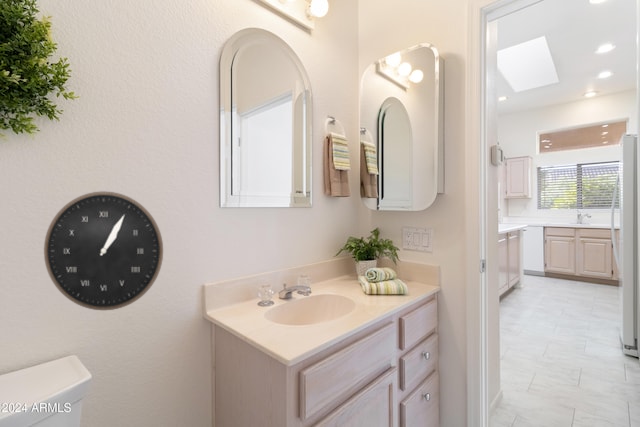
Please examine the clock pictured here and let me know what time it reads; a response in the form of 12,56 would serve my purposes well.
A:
1,05
